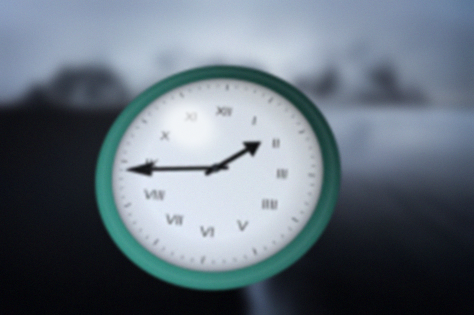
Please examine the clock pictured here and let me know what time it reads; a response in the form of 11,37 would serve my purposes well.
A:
1,44
